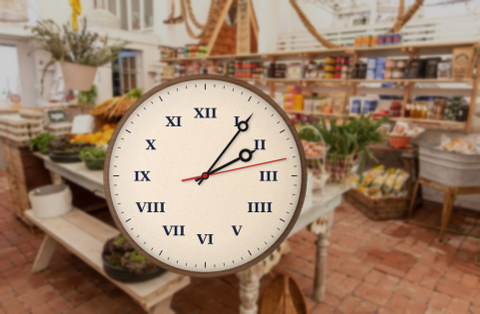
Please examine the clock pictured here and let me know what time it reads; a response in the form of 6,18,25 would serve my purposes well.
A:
2,06,13
